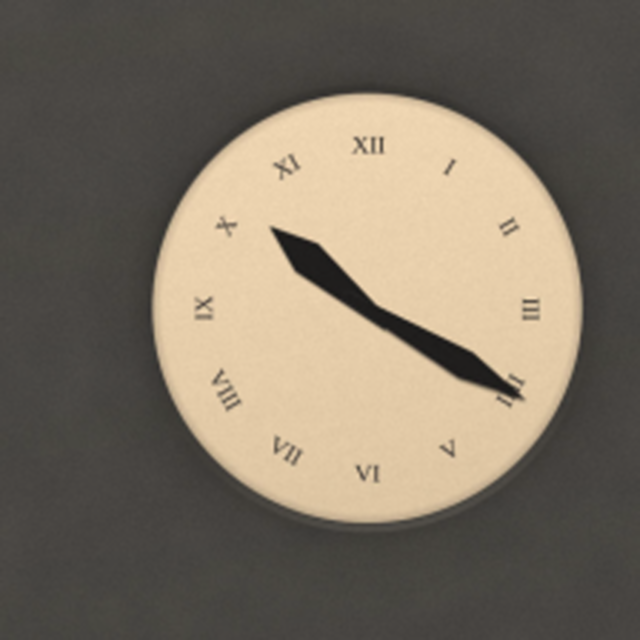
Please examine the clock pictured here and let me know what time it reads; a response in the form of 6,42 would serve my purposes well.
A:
10,20
